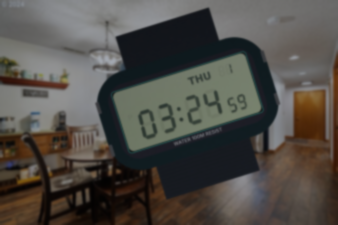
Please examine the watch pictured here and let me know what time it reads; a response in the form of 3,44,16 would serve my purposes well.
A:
3,24,59
